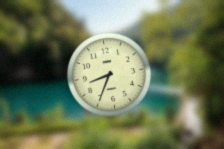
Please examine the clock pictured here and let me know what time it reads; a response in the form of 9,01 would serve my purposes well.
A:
8,35
